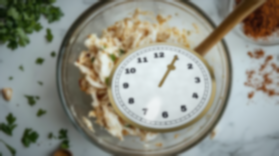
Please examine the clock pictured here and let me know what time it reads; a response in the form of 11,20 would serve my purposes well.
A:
1,05
